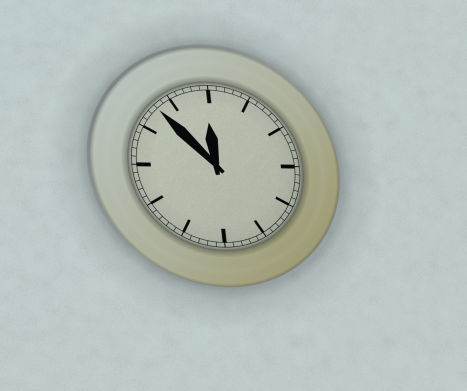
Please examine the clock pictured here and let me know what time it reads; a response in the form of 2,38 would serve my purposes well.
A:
11,53
